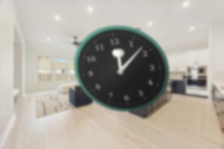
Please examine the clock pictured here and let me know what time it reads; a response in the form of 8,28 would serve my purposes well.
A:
12,08
